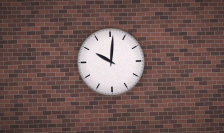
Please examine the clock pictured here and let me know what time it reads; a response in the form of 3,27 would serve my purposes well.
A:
10,01
